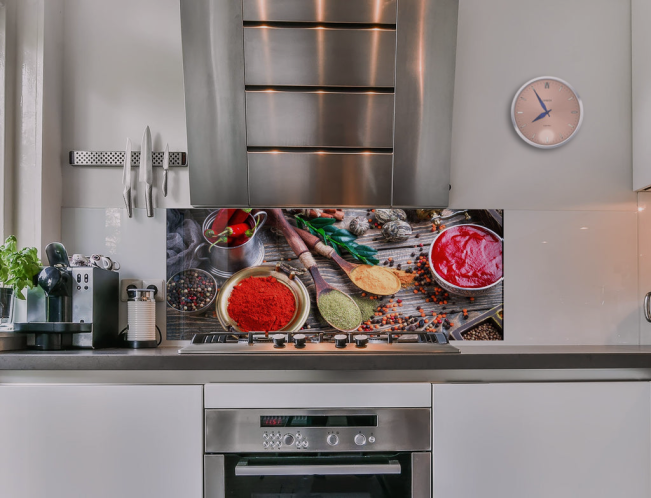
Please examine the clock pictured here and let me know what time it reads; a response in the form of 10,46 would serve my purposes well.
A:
7,55
